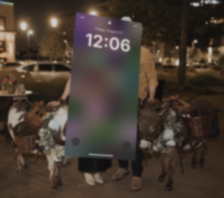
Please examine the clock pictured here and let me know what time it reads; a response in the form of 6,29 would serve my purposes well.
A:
12,06
